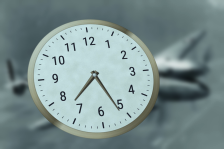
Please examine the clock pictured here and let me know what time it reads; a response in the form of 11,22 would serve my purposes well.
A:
7,26
